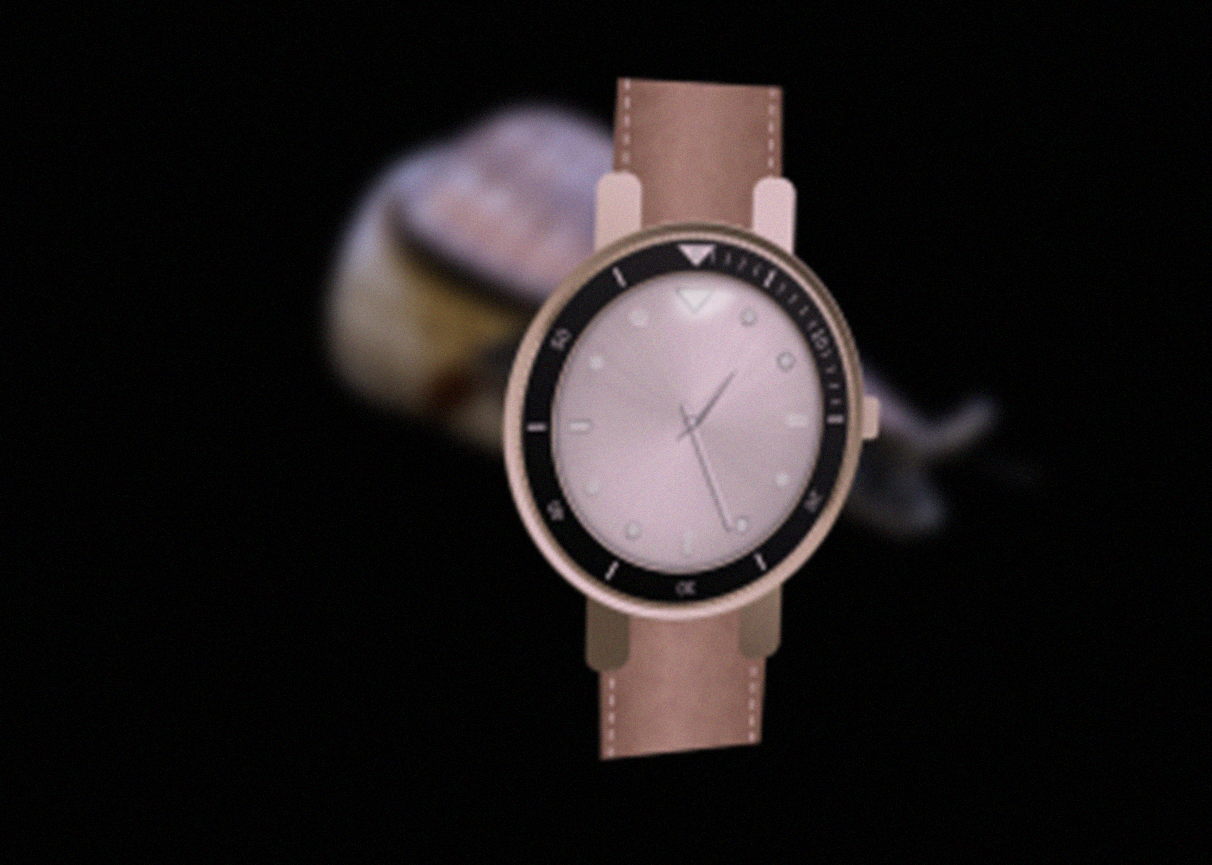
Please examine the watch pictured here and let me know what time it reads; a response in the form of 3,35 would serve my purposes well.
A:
1,26
